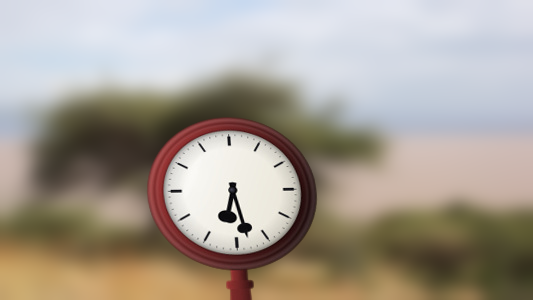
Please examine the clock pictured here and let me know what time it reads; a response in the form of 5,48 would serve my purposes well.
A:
6,28
